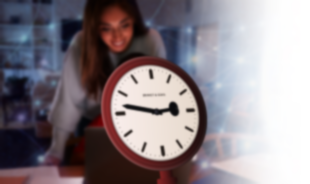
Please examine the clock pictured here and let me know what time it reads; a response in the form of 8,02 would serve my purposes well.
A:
2,47
